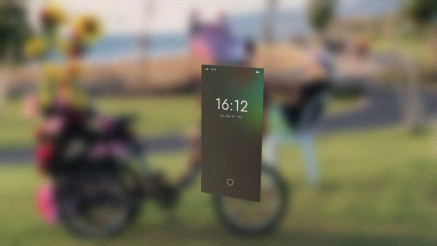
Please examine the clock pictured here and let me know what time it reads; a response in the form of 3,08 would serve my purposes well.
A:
16,12
